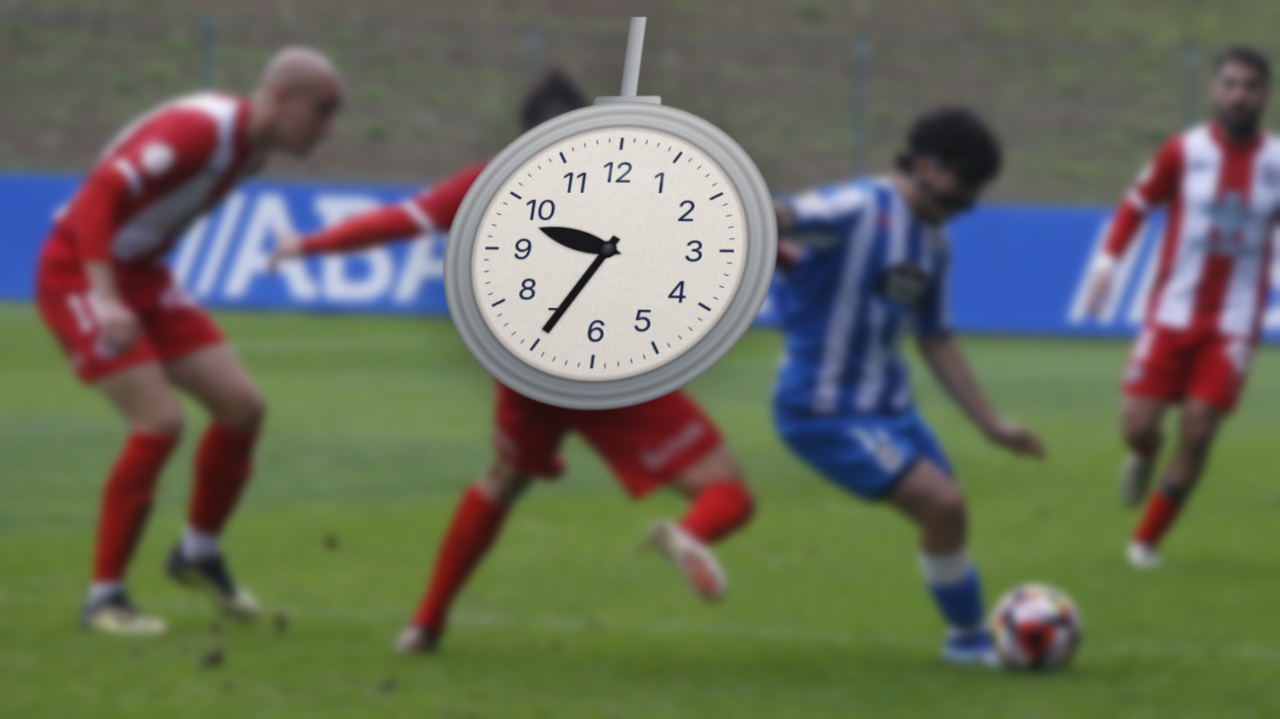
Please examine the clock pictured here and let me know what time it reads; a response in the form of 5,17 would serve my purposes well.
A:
9,35
